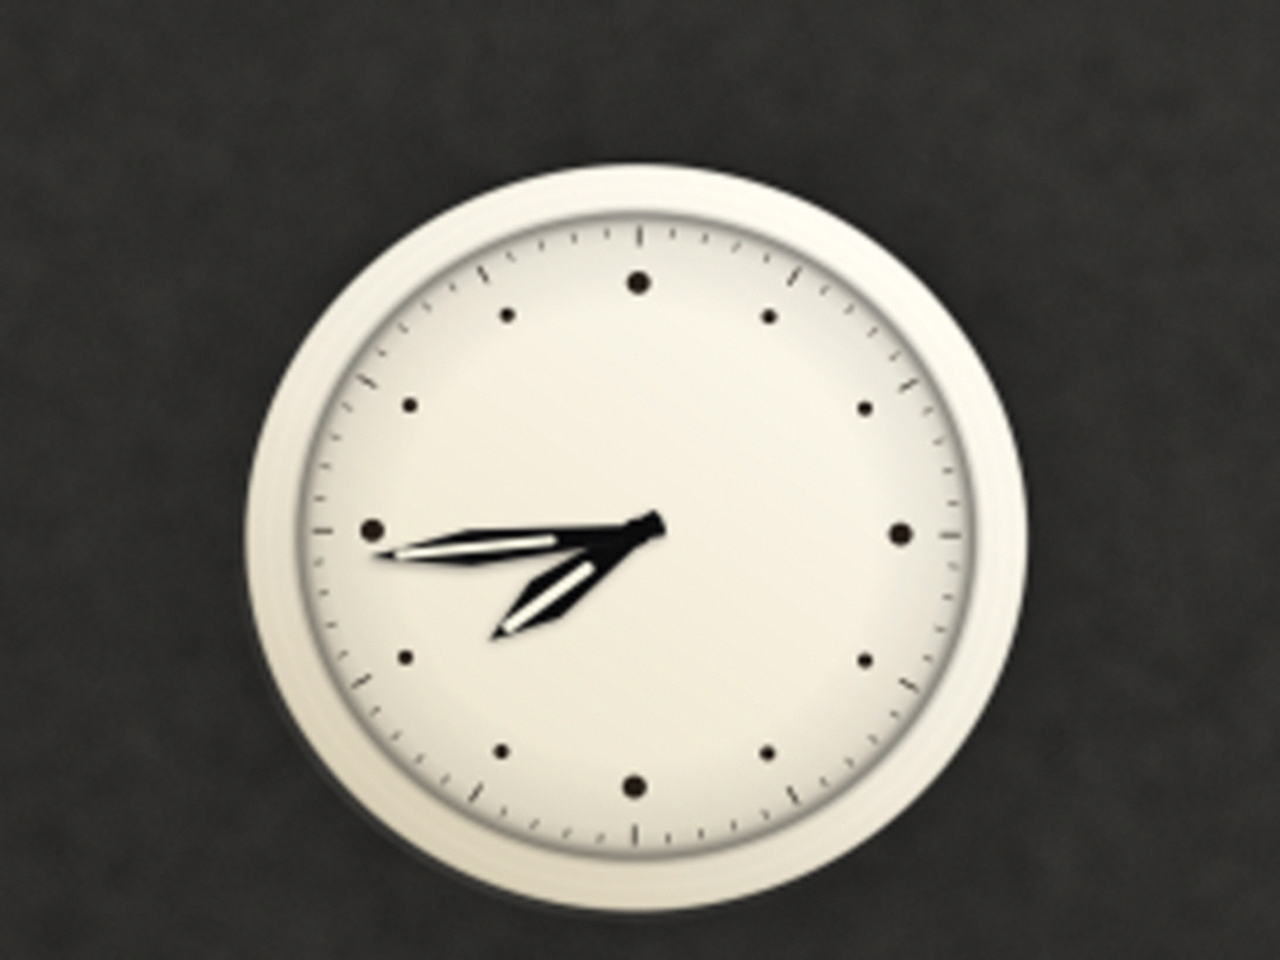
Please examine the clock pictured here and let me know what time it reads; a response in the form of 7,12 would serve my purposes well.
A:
7,44
